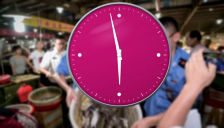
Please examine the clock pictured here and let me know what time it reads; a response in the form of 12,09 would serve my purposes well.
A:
5,58
